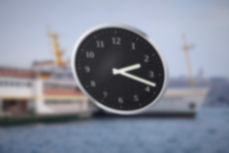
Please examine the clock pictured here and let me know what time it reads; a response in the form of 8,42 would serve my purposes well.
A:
2,18
